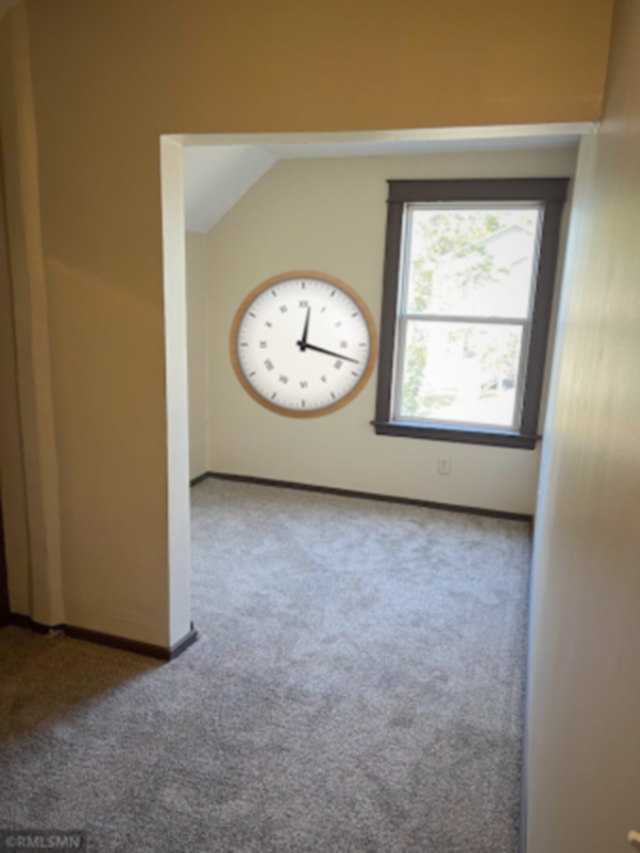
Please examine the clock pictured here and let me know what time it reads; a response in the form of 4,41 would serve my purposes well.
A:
12,18
